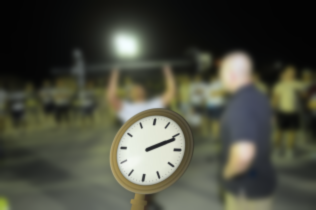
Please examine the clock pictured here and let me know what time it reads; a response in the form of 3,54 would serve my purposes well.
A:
2,11
